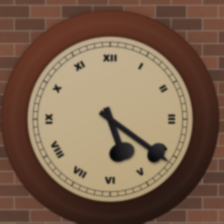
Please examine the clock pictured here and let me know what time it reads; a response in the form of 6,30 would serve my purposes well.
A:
5,21
